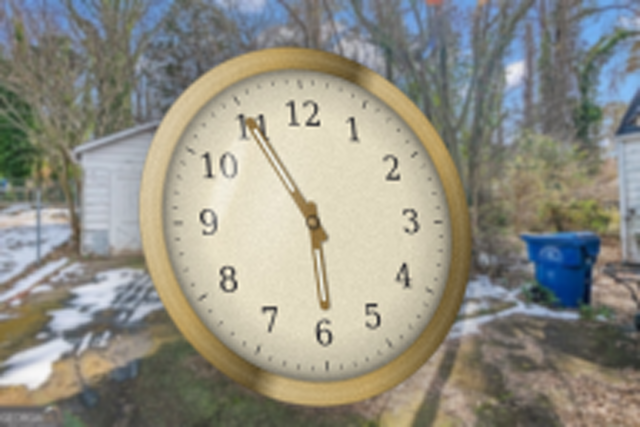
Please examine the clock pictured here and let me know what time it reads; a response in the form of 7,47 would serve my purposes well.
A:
5,55
